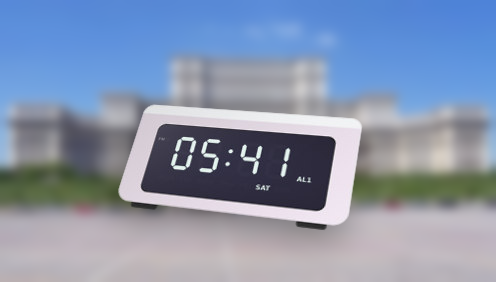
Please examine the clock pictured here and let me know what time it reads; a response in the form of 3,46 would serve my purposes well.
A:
5,41
